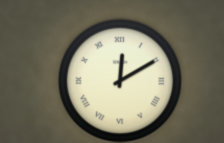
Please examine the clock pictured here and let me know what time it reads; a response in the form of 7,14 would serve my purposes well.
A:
12,10
